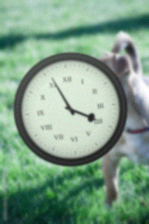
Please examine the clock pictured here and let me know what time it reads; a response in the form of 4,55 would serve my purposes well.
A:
3,56
